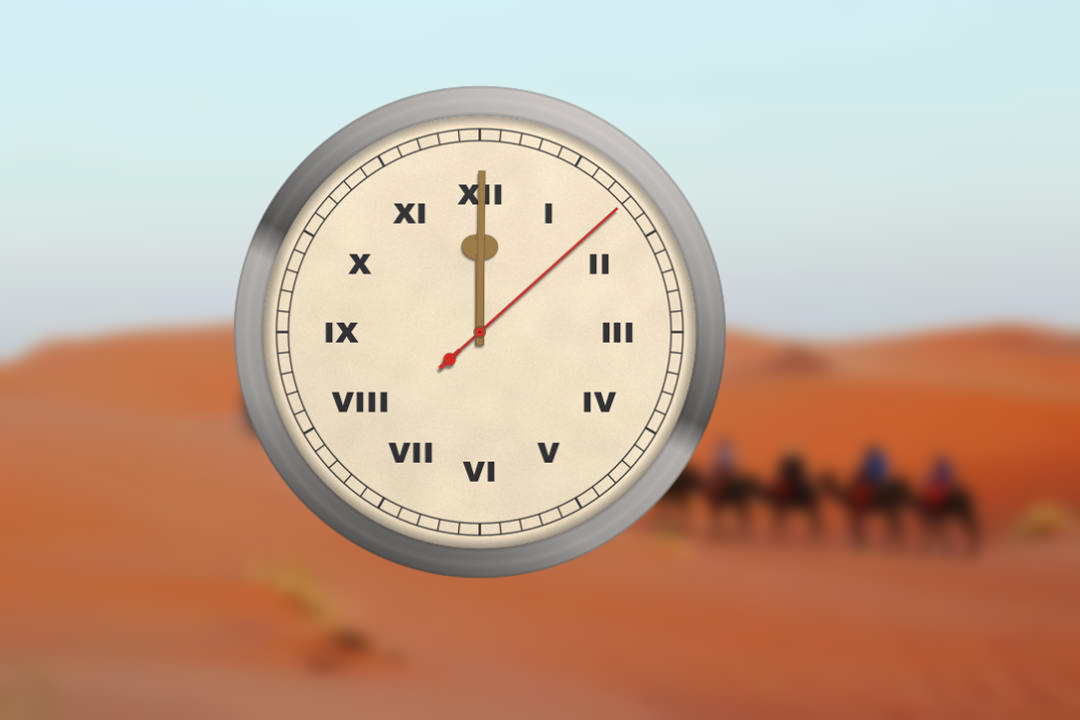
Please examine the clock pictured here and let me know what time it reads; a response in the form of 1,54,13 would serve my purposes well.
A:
12,00,08
